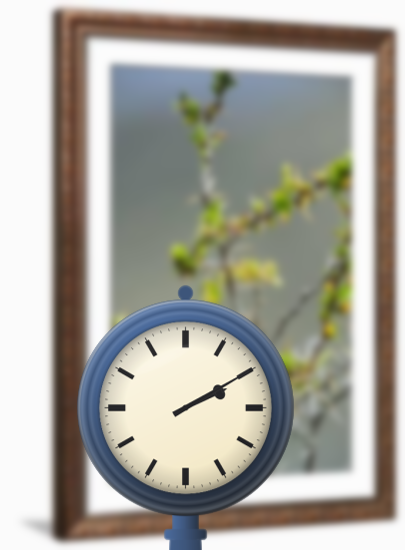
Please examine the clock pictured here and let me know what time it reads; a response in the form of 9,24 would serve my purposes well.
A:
2,10
